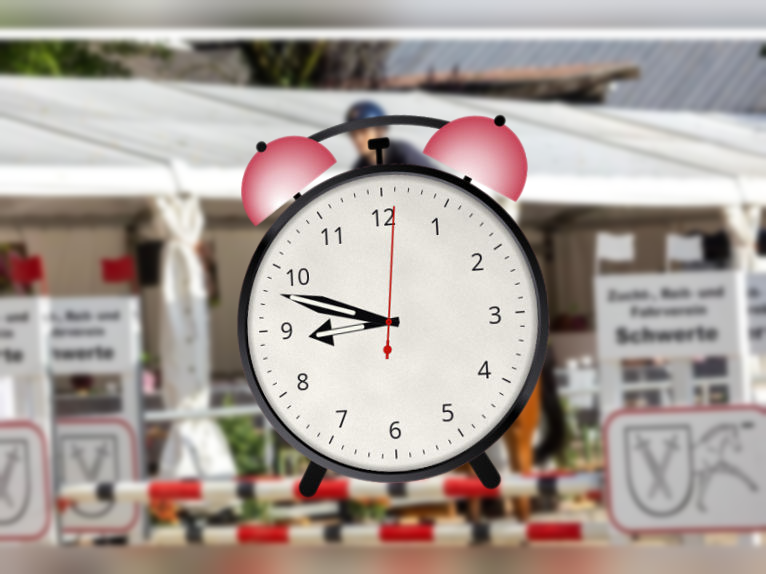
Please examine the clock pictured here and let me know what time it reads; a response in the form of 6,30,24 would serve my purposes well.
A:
8,48,01
